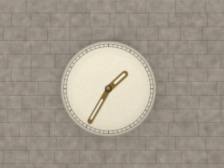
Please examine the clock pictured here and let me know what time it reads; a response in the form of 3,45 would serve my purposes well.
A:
1,35
